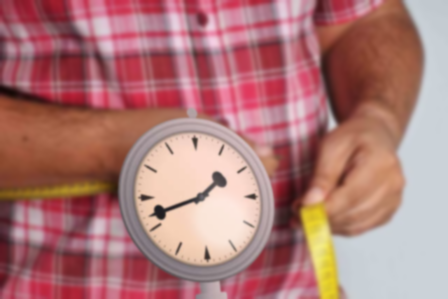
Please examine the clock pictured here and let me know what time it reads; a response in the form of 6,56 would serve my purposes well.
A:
1,42
